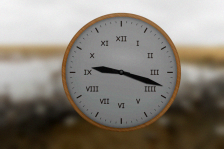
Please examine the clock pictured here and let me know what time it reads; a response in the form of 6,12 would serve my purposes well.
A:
9,18
